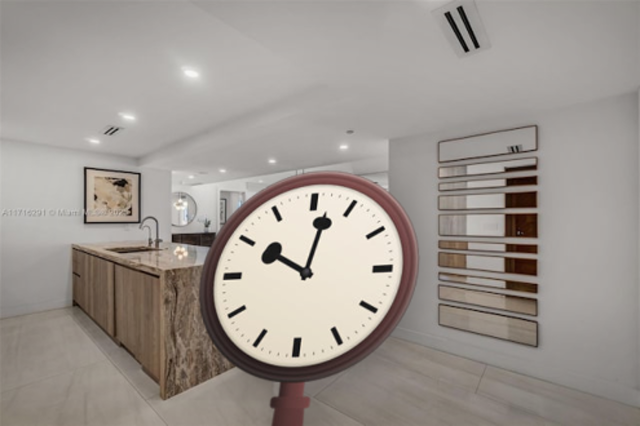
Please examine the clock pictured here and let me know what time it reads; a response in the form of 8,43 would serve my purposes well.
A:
10,02
